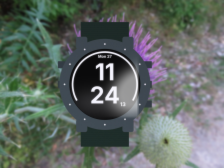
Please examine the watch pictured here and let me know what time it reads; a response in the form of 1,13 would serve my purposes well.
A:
11,24
